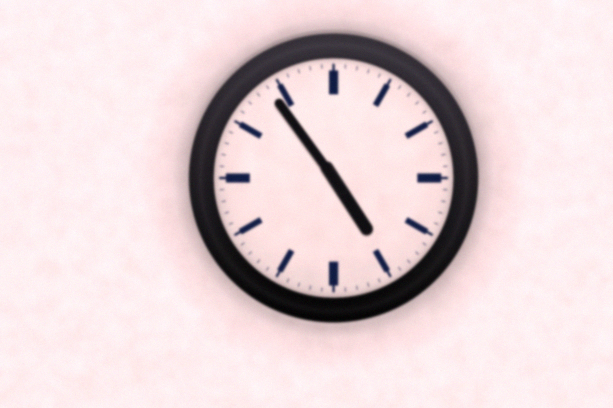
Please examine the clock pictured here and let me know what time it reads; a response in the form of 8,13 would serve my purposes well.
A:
4,54
